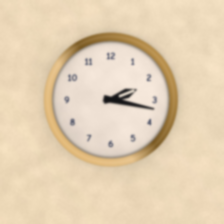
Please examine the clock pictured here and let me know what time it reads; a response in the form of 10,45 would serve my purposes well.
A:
2,17
